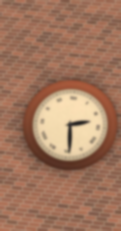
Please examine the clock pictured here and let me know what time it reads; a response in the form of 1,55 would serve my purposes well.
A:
2,29
